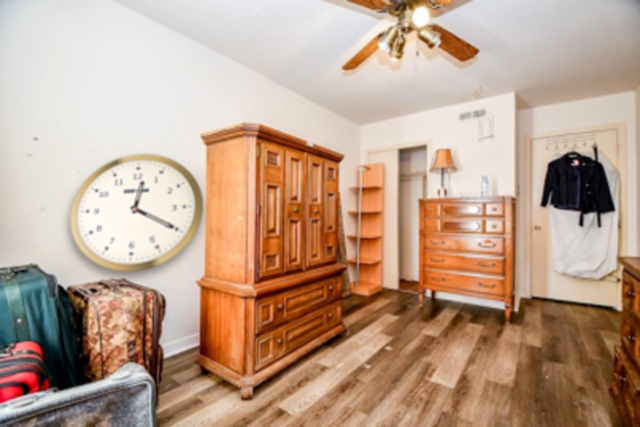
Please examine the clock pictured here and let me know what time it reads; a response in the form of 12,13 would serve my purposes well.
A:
12,20
